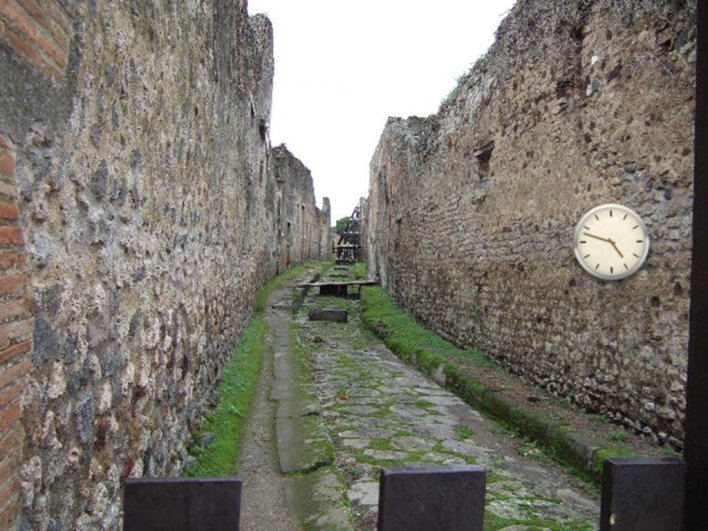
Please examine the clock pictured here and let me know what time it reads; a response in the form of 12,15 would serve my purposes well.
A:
4,48
